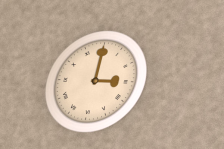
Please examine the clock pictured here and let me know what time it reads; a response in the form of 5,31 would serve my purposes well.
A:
3,00
